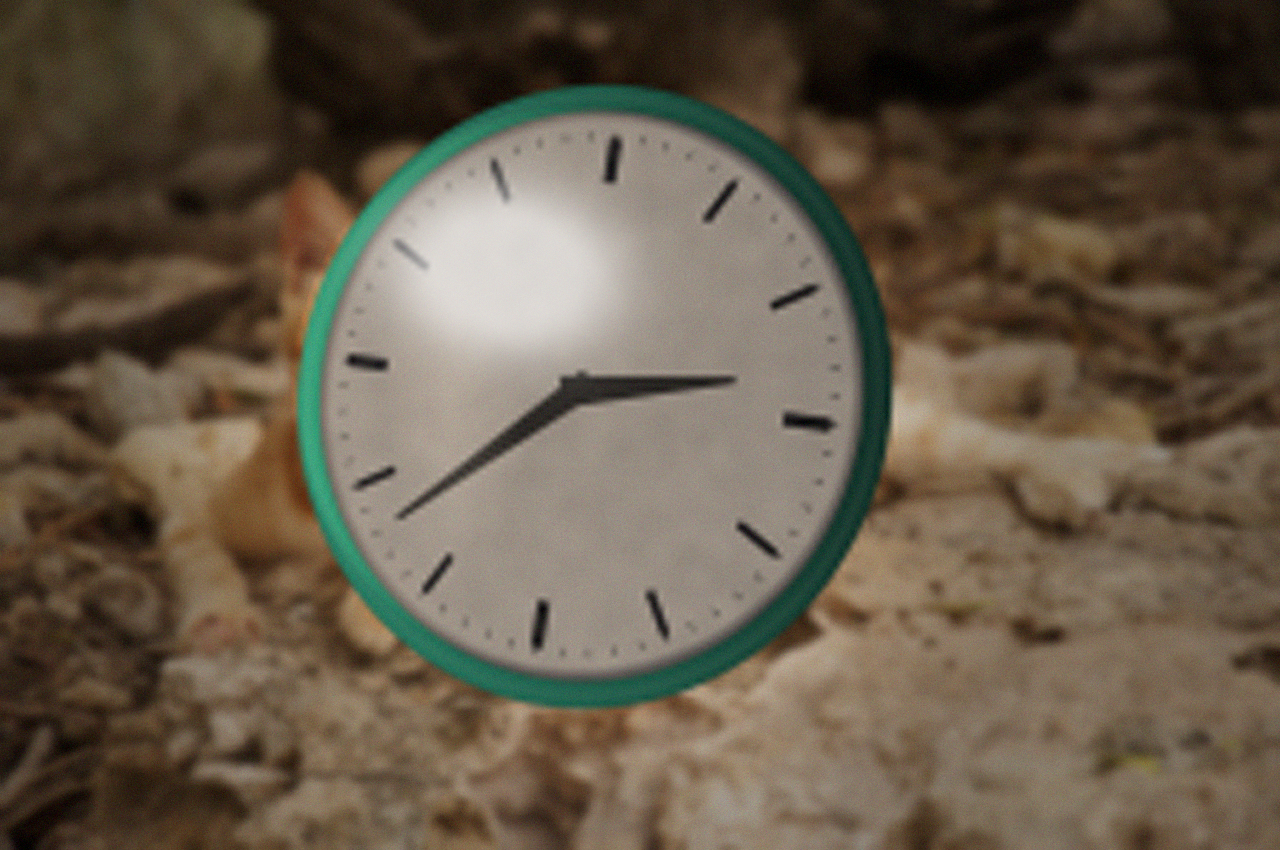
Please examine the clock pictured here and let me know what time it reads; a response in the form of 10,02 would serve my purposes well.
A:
2,38
